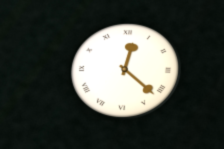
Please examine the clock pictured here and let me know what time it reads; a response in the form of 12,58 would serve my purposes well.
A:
12,22
